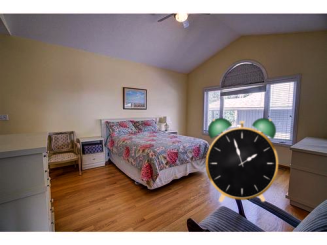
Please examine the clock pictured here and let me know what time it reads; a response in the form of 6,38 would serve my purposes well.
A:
1,57
